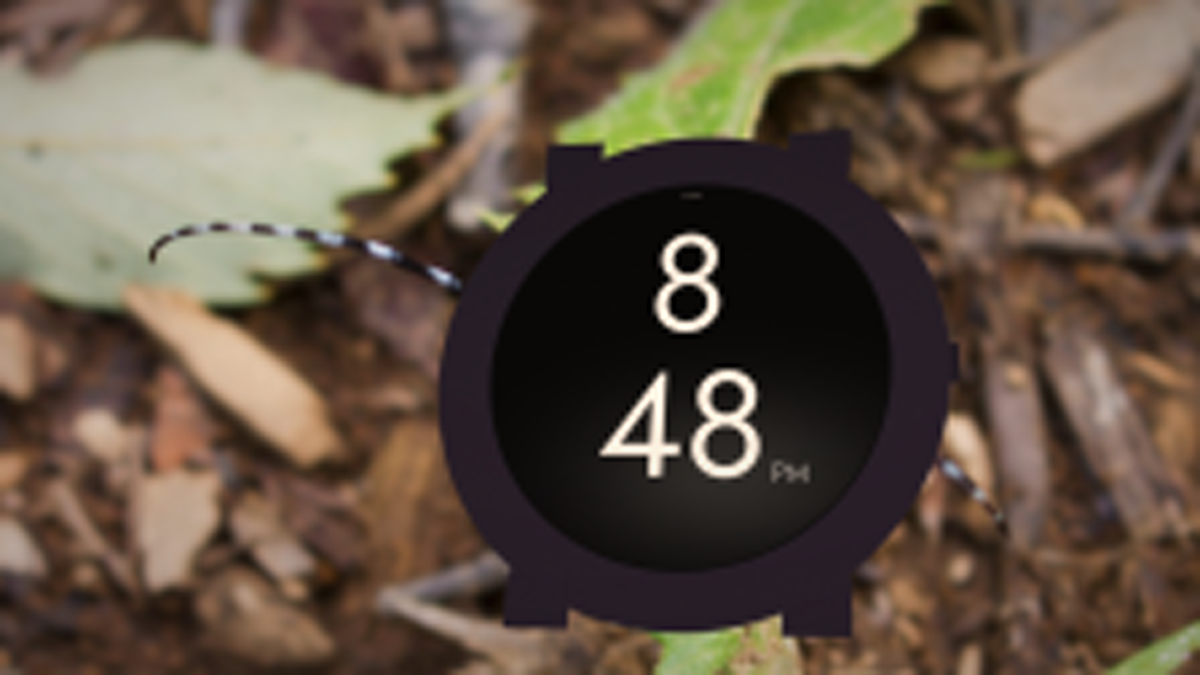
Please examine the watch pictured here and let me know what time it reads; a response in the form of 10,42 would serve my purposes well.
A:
8,48
